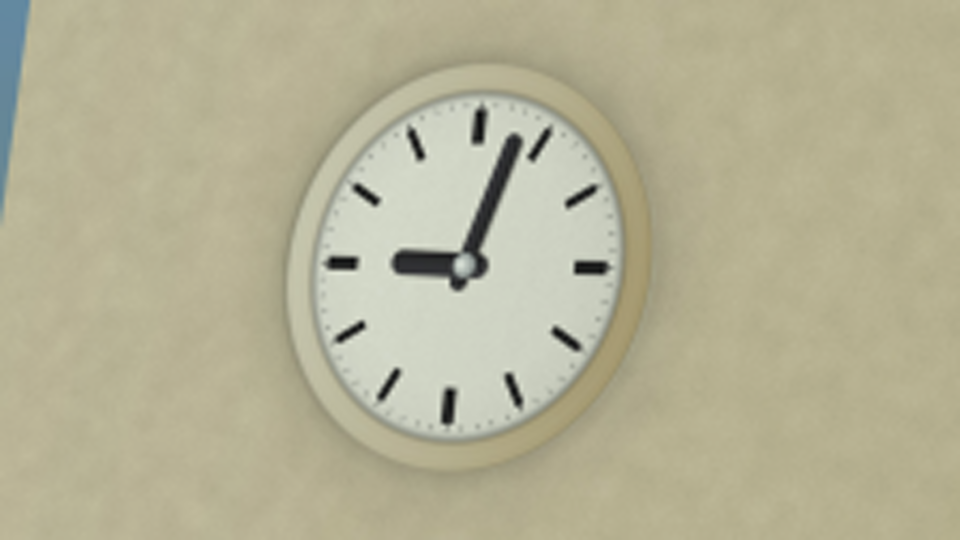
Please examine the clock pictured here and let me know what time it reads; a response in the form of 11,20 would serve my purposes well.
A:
9,03
